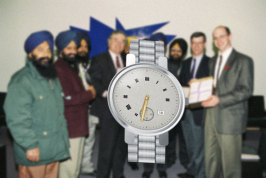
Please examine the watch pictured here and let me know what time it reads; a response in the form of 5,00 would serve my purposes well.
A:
6,32
